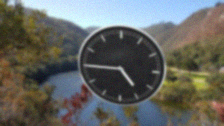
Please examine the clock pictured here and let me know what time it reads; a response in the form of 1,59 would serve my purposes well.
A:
4,45
